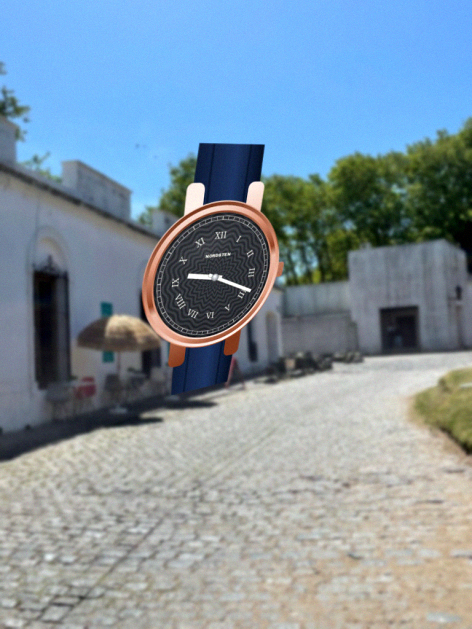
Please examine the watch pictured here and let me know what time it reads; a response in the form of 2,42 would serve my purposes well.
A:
9,19
